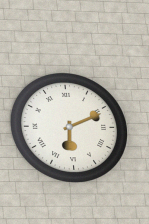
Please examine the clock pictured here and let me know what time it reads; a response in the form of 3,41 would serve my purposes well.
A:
6,11
